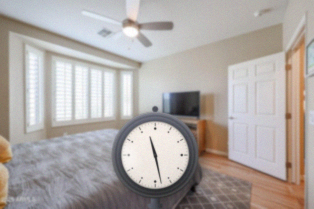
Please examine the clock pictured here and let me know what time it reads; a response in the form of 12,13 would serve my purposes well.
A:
11,28
